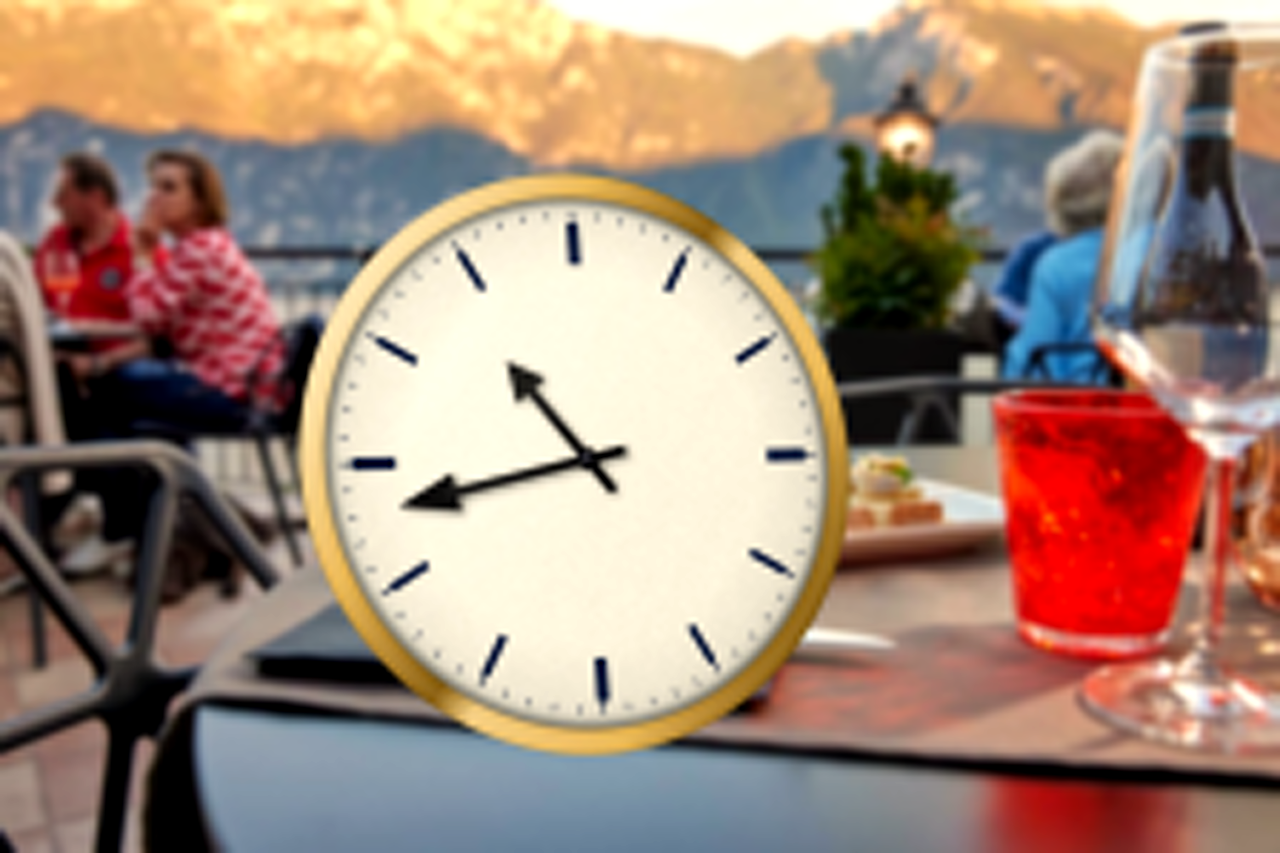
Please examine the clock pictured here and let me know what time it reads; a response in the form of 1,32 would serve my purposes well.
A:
10,43
